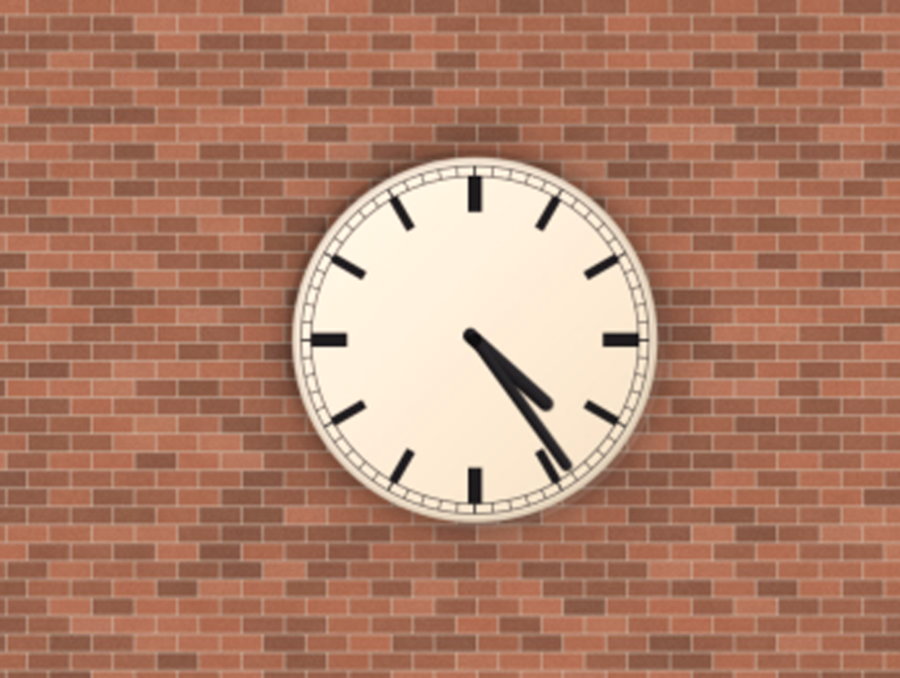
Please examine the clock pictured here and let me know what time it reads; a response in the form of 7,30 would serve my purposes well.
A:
4,24
